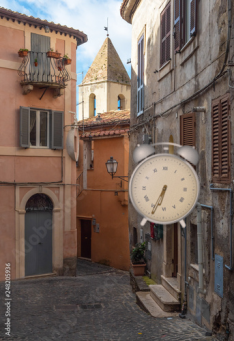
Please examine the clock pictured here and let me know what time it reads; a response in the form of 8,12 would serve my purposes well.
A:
6,34
